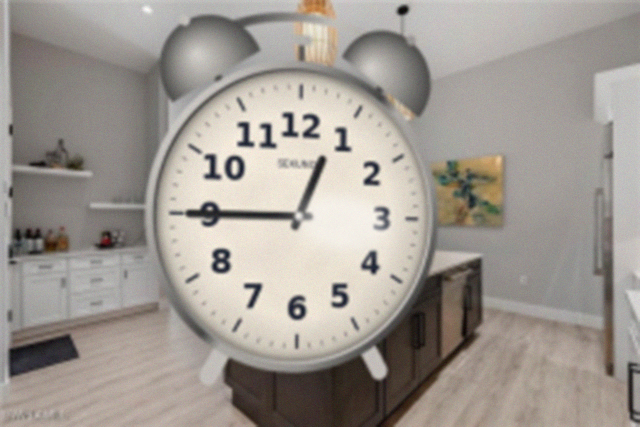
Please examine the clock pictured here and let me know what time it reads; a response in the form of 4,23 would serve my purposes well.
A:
12,45
